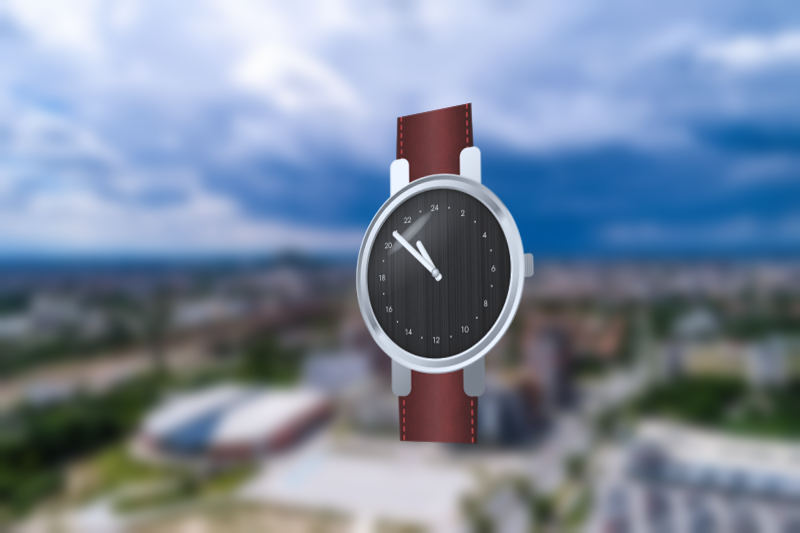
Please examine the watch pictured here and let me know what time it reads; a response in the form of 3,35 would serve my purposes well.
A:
21,52
